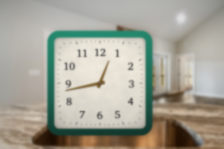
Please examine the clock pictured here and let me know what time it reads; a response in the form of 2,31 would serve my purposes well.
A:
12,43
